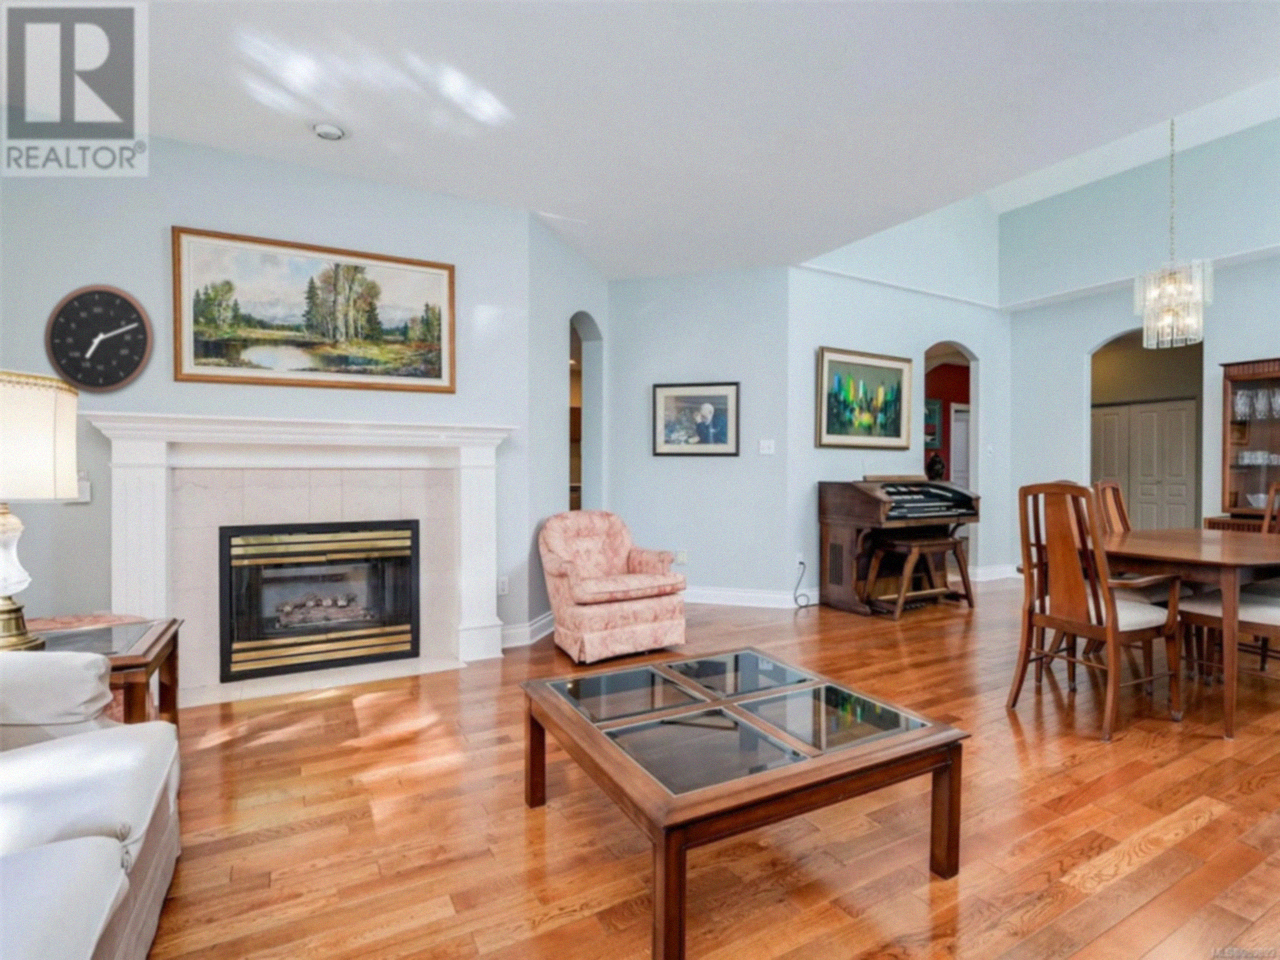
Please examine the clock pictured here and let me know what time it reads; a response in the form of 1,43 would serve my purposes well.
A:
7,12
